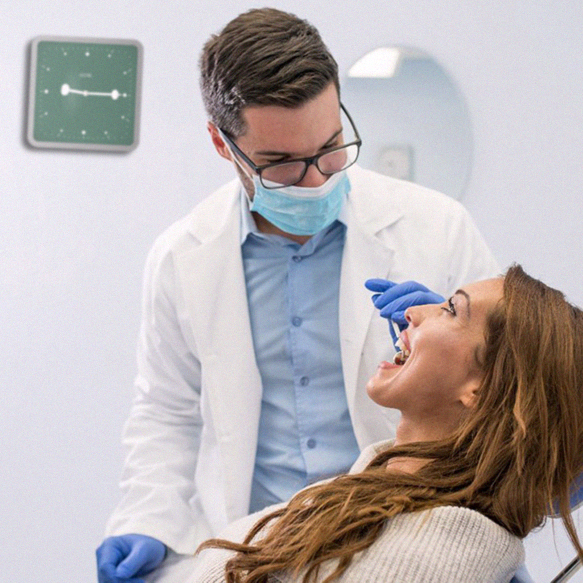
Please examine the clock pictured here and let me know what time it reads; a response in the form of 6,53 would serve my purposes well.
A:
9,15
